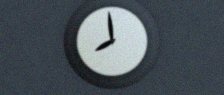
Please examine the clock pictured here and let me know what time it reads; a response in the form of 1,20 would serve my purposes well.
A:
7,59
